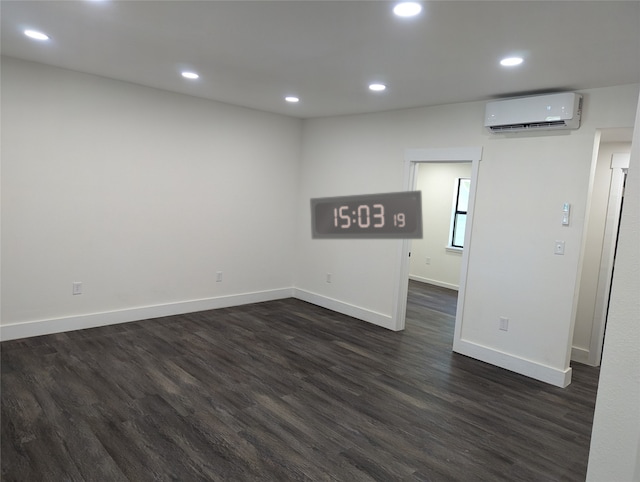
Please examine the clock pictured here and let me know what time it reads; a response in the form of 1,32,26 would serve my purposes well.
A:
15,03,19
